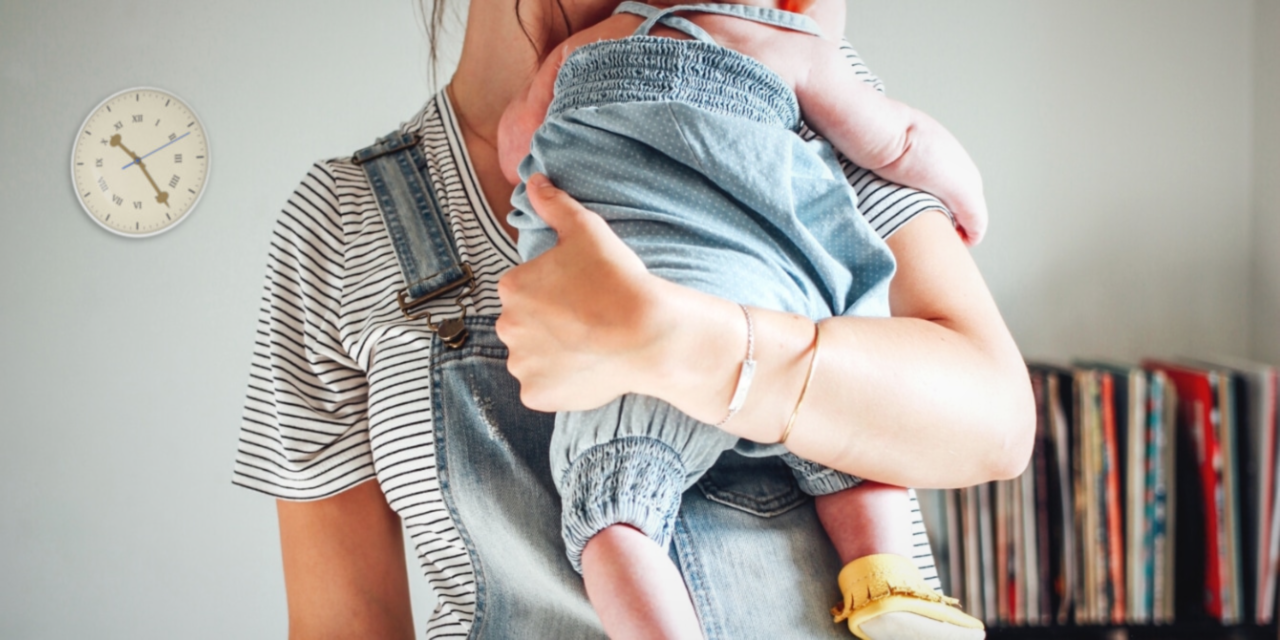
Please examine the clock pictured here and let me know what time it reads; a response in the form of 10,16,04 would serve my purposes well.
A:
10,24,11
